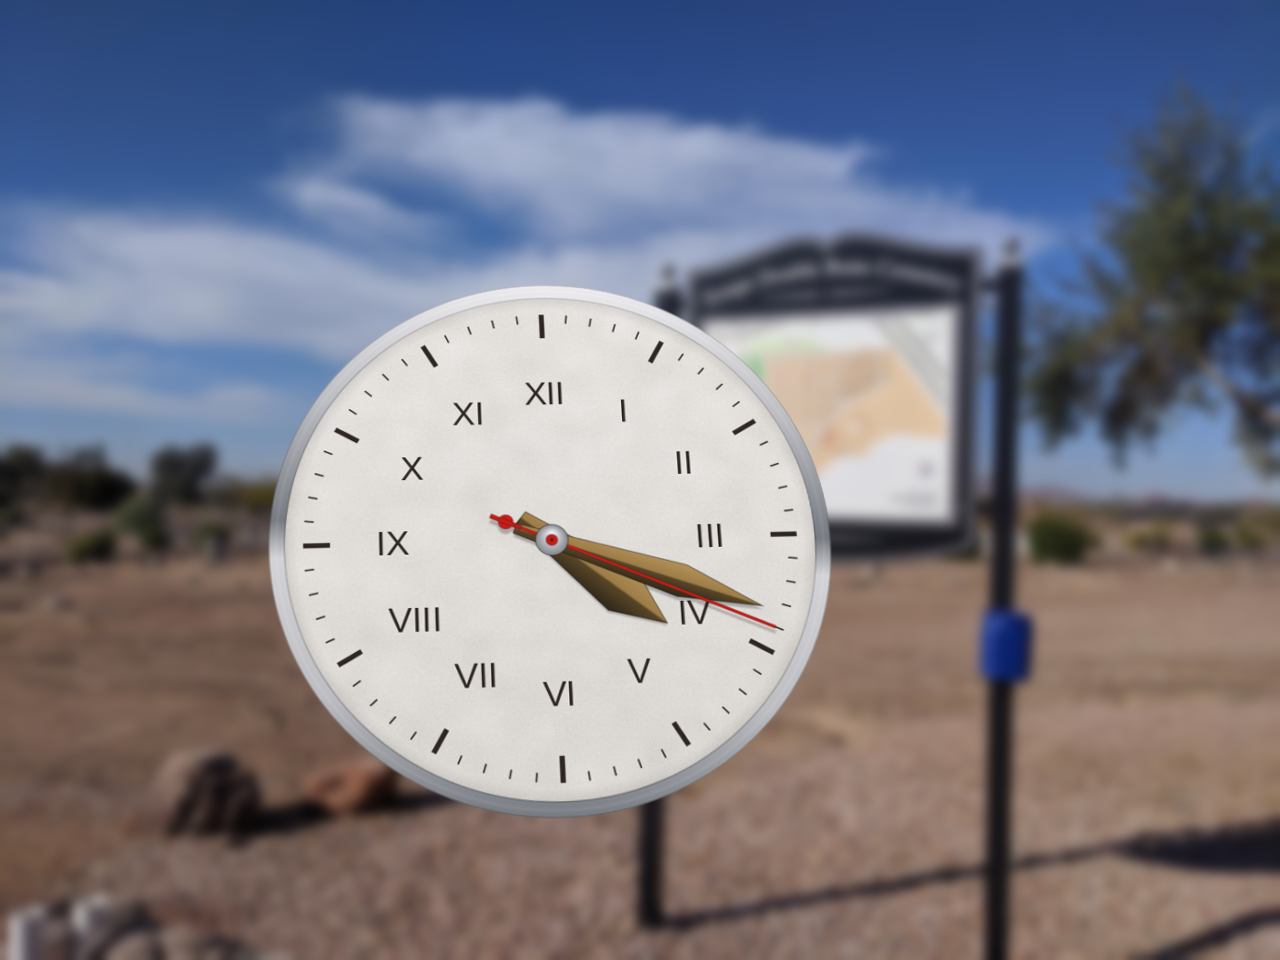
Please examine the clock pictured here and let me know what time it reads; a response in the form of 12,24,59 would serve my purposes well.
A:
4,18,19
